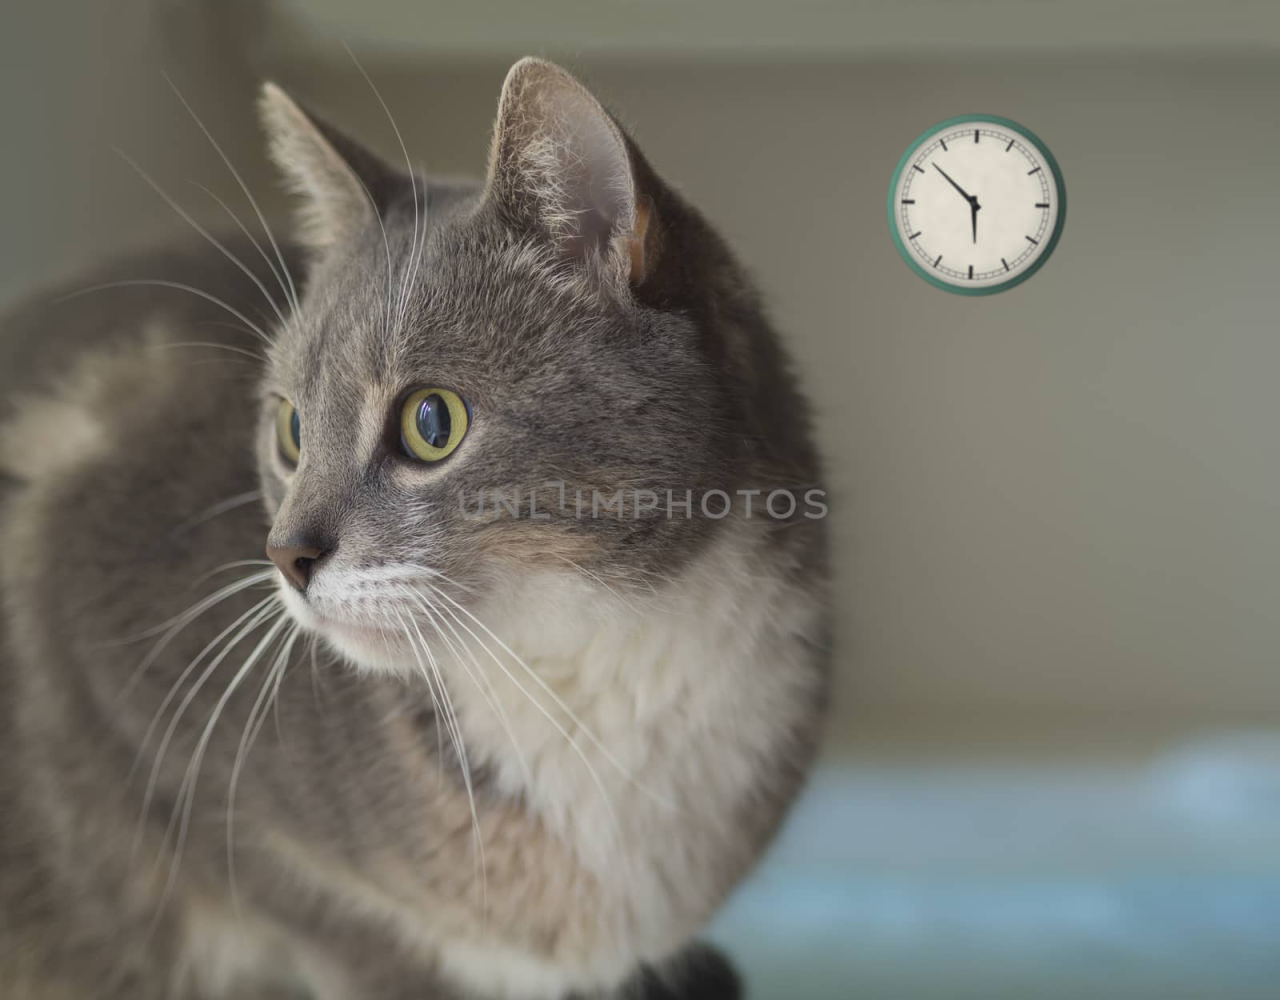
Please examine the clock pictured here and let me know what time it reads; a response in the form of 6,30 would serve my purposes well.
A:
5,52
